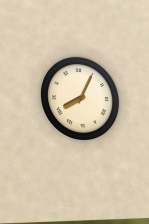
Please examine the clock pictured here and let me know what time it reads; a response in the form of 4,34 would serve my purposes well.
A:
8,05
